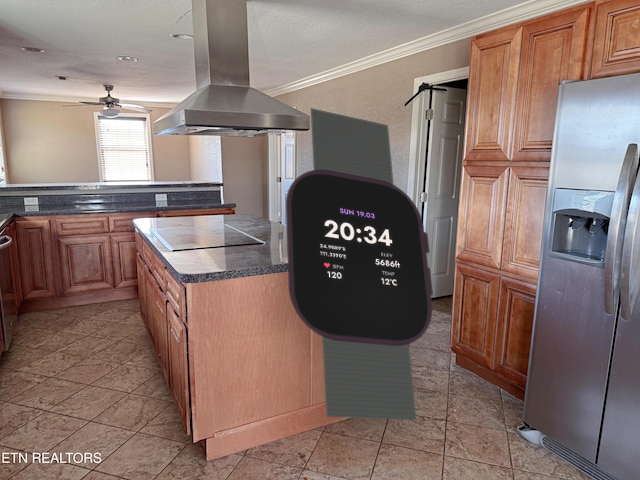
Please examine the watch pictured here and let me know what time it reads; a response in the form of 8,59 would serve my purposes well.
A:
20,34
